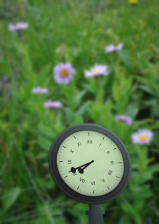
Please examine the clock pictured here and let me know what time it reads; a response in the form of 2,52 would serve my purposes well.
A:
7,41
